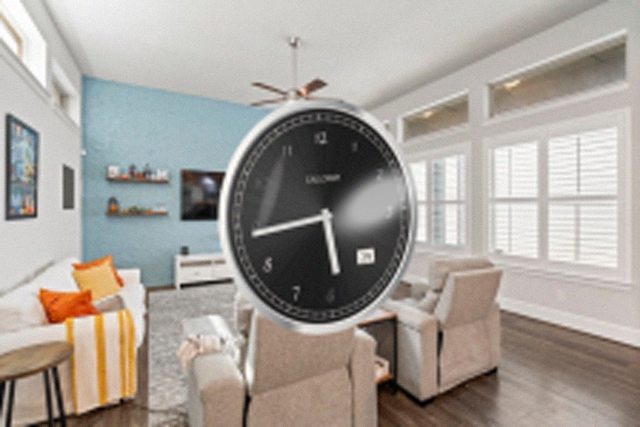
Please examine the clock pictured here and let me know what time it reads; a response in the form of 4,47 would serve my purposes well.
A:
5,44
